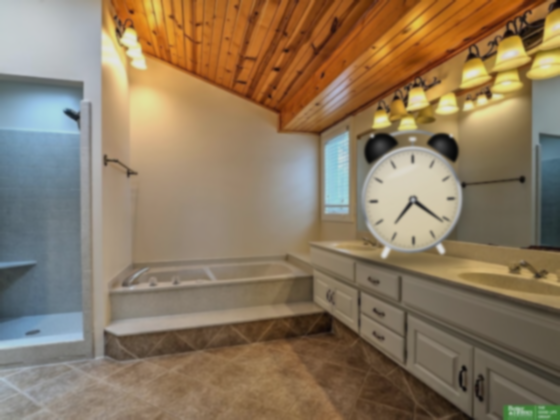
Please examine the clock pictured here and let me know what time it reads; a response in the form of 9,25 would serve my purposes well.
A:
7,21
